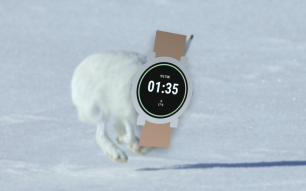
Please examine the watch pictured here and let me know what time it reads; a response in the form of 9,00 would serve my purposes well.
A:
1,35
